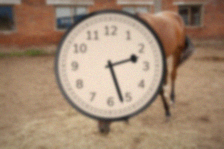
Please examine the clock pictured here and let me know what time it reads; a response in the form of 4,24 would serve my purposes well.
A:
2,27
